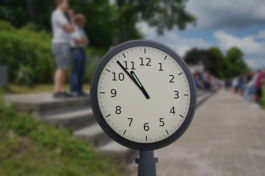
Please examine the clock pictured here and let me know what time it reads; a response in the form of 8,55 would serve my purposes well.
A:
10,53
